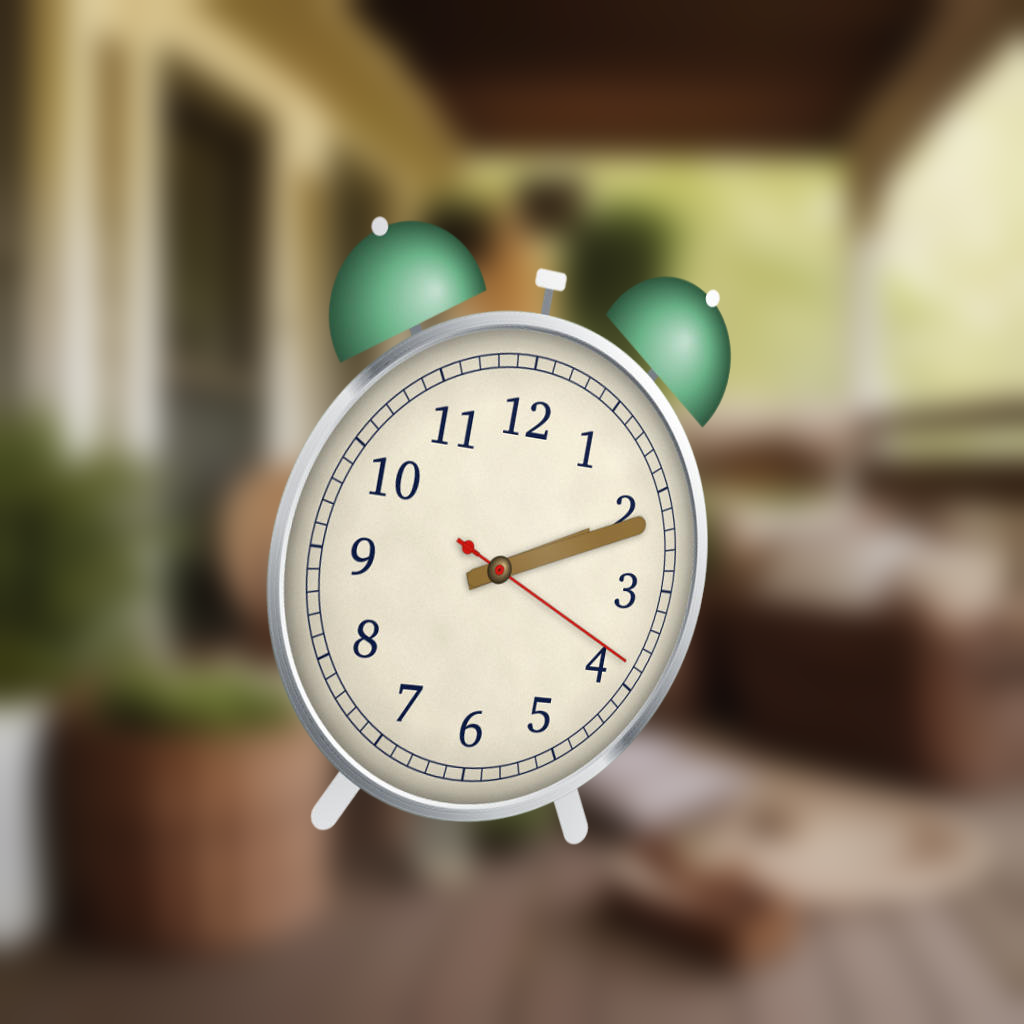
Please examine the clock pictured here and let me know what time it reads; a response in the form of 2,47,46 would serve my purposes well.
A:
2,11,19
